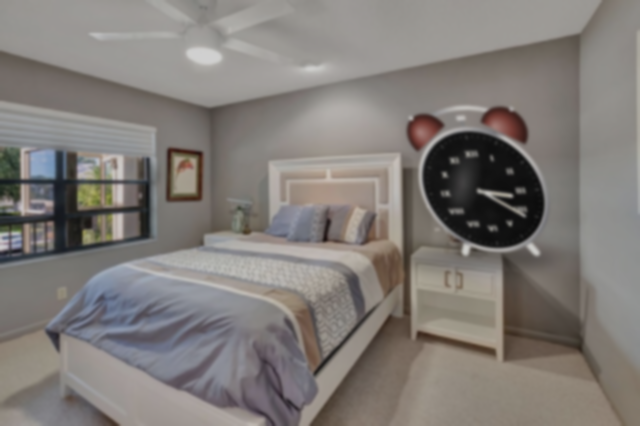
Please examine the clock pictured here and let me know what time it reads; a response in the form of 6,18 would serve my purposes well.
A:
3,21
